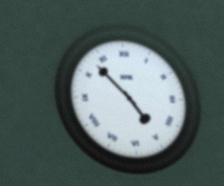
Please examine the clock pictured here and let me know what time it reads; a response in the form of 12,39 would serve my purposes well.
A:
4,53
